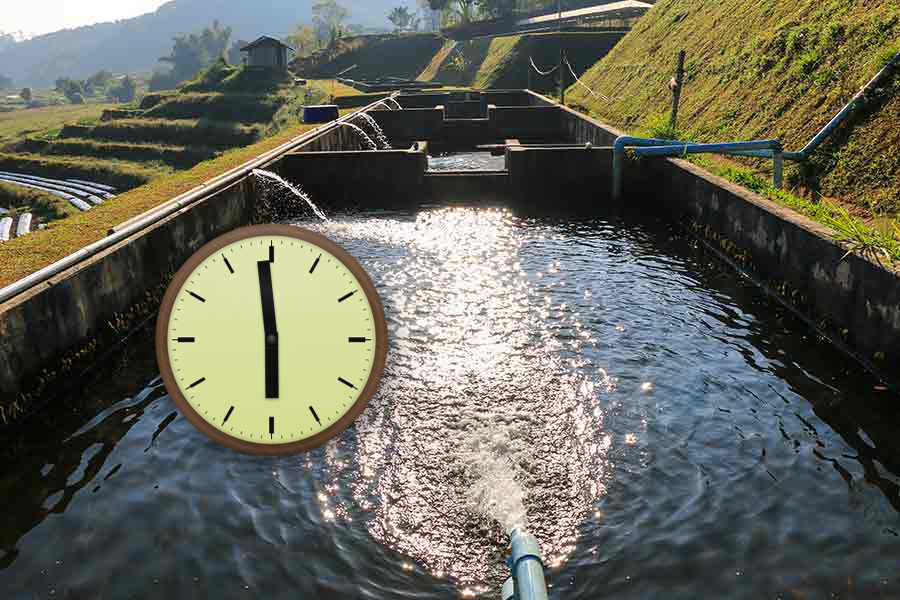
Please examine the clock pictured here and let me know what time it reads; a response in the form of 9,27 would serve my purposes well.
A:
5,59
